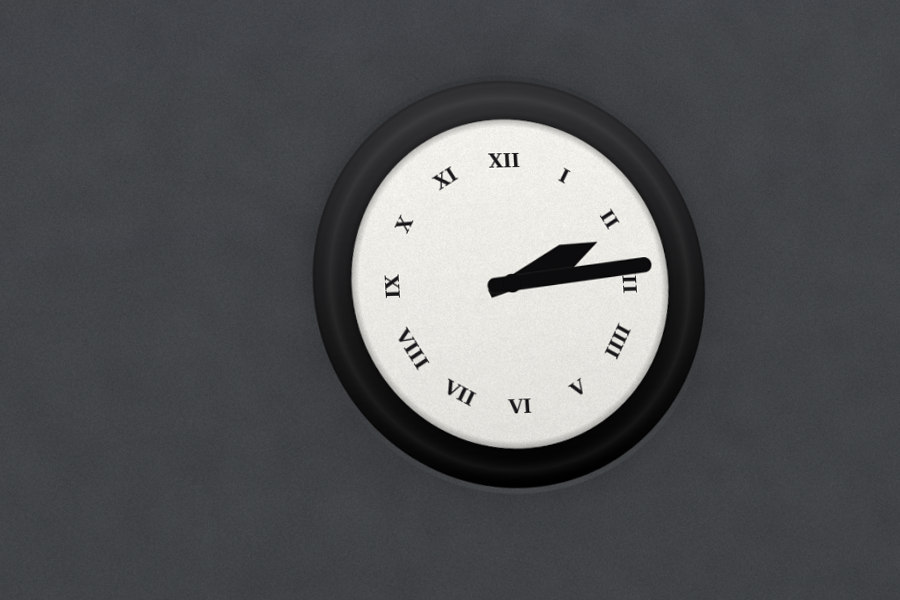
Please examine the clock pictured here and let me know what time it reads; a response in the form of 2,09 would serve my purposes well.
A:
2,14
